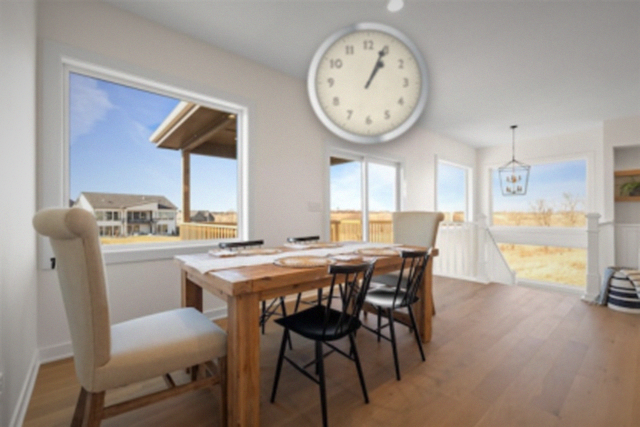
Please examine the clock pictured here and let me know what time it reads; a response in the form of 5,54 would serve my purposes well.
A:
1,04
